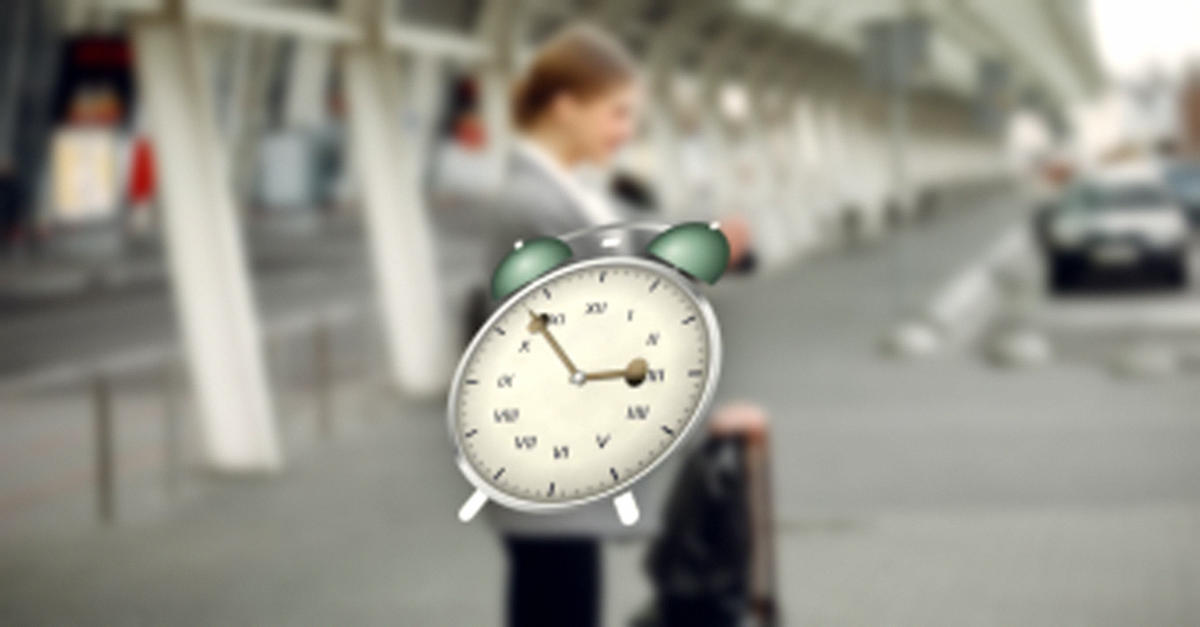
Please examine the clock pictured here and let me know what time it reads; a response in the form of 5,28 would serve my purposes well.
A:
2,53
